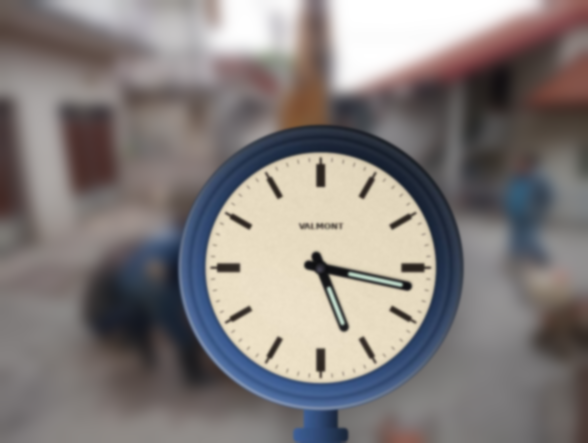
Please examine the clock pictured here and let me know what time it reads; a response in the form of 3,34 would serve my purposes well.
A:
5,17
